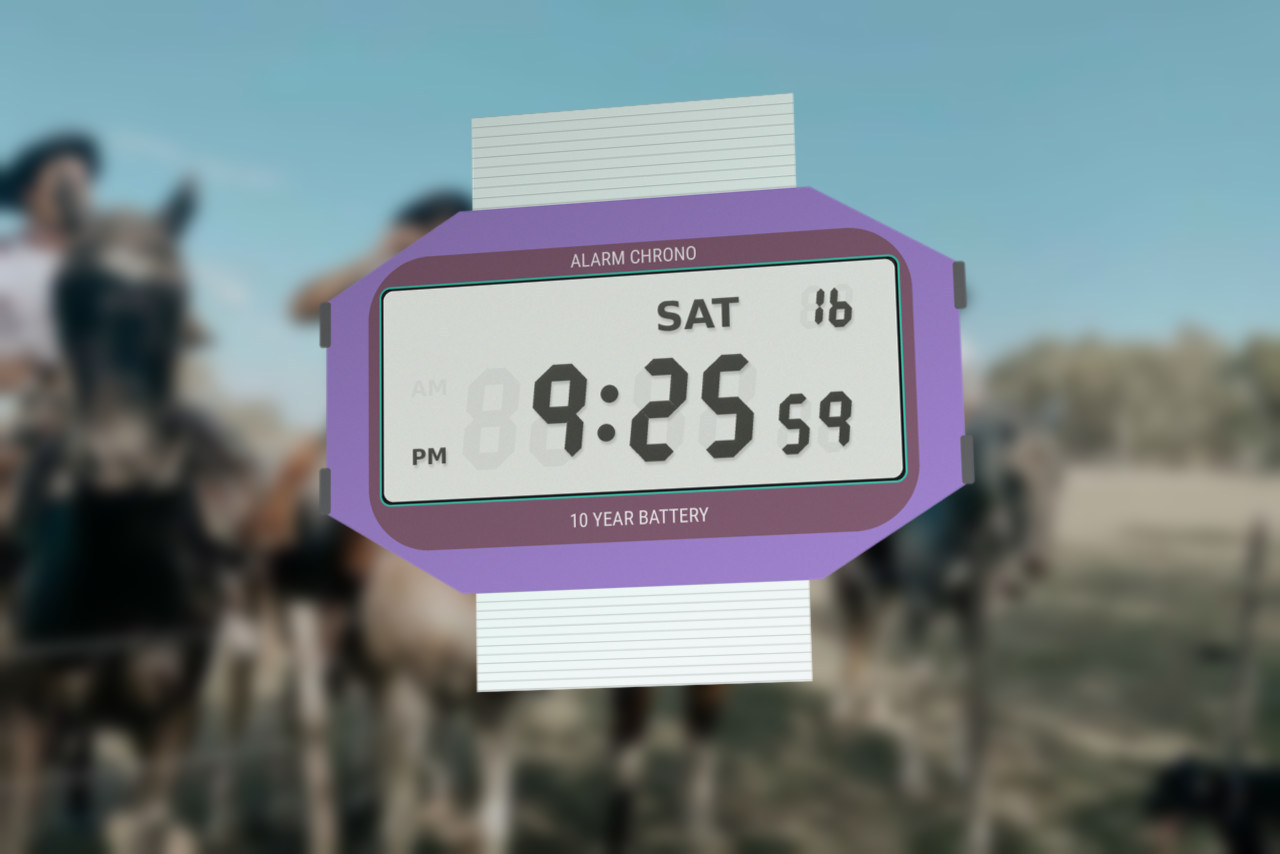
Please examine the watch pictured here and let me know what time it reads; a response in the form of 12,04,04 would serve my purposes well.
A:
9,25,59
